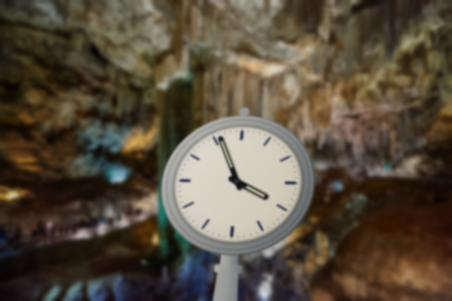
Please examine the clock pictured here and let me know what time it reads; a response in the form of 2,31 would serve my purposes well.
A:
3,56
